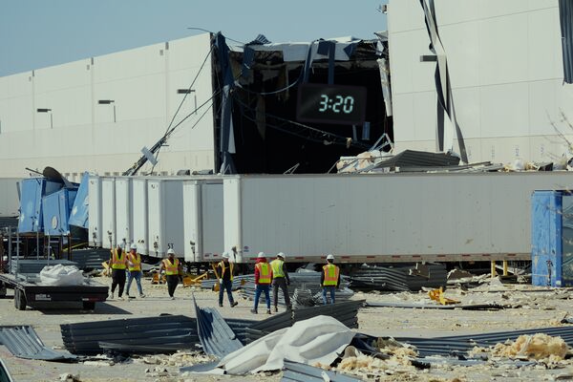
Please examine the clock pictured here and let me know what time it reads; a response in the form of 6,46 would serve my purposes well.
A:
3,20
